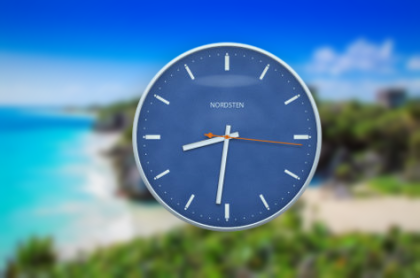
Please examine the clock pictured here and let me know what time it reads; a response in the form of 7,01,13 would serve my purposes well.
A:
8,31,16
